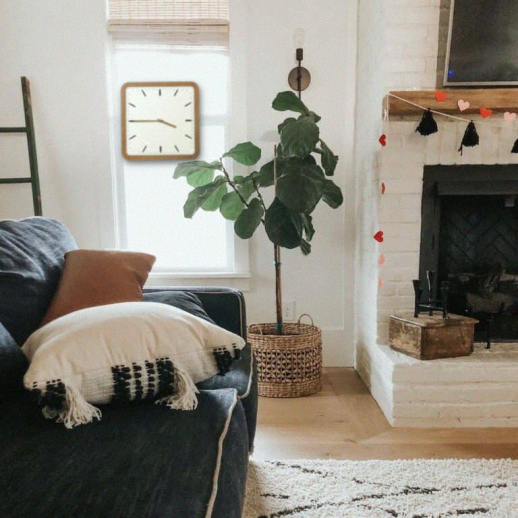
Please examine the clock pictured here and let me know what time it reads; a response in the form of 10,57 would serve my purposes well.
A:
3,45
